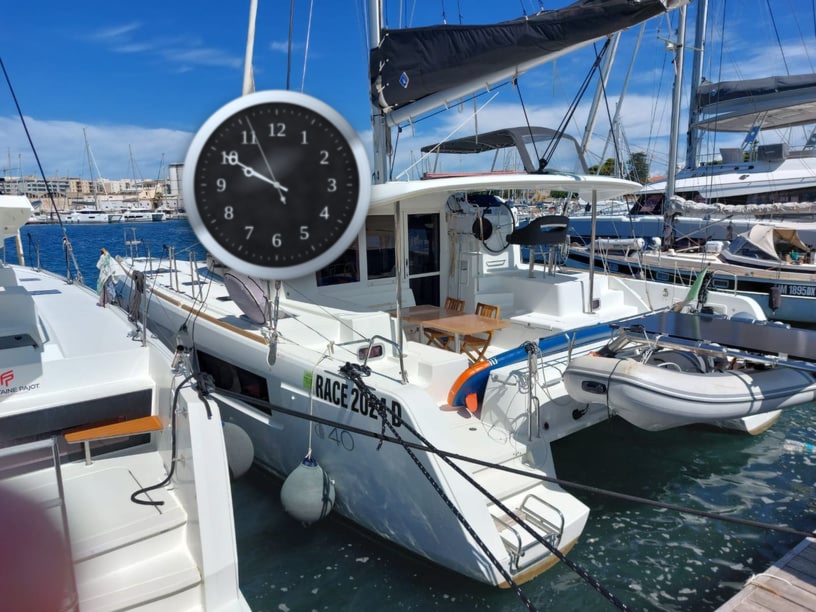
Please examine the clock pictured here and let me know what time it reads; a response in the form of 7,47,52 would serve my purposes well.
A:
9,49,56
